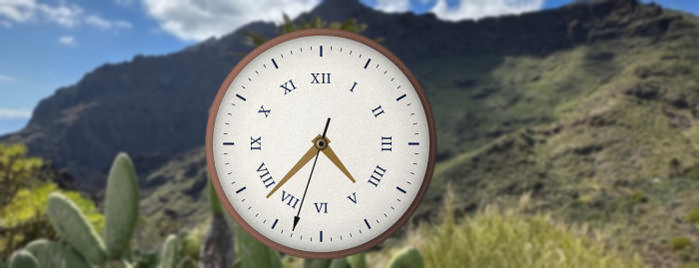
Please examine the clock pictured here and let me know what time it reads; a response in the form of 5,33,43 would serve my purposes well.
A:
4,37,33
